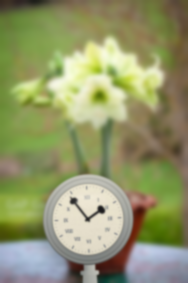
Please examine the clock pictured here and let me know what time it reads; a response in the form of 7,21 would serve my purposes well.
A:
1,54
